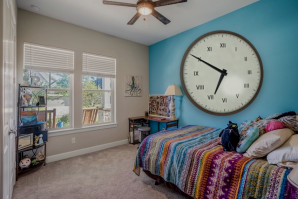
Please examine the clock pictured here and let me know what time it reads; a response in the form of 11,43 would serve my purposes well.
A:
6,50
